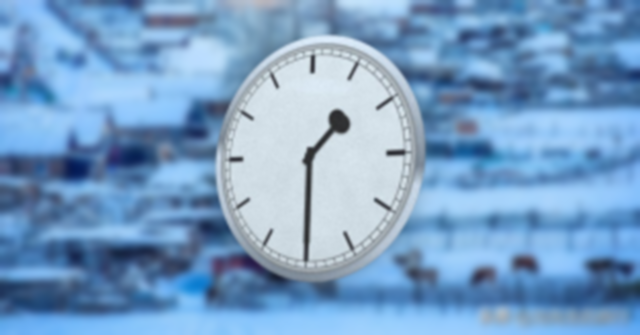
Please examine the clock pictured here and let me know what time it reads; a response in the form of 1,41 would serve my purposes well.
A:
1,30
